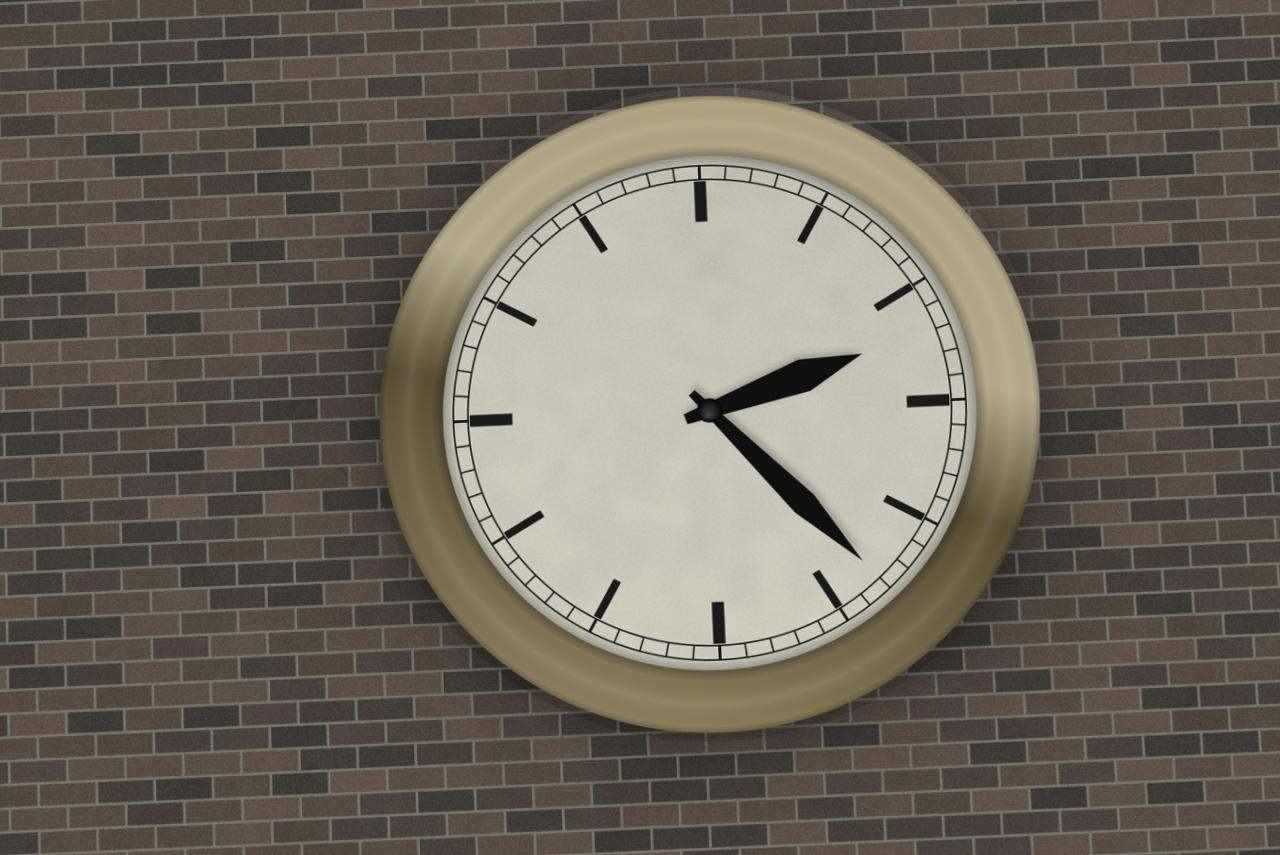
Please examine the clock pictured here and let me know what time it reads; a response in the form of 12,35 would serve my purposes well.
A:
2,23
